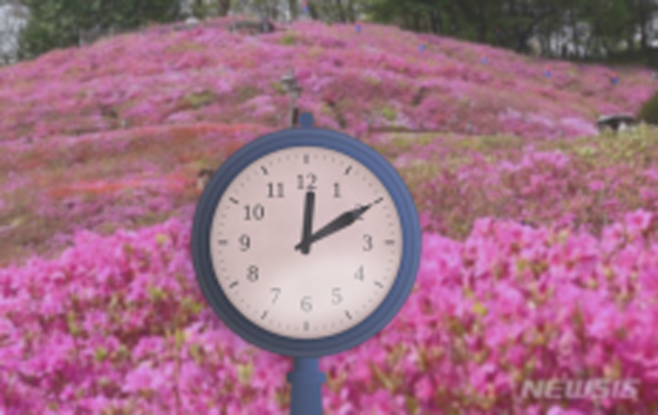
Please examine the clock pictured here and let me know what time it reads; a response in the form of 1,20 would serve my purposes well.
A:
12,10
